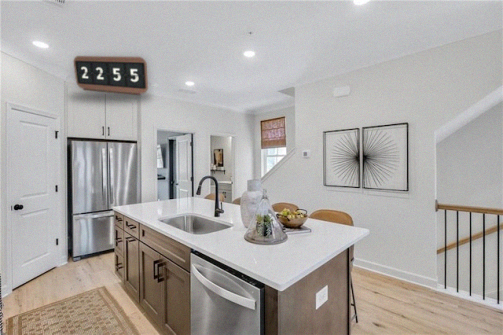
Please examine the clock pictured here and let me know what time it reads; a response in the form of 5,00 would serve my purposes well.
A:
22,55
